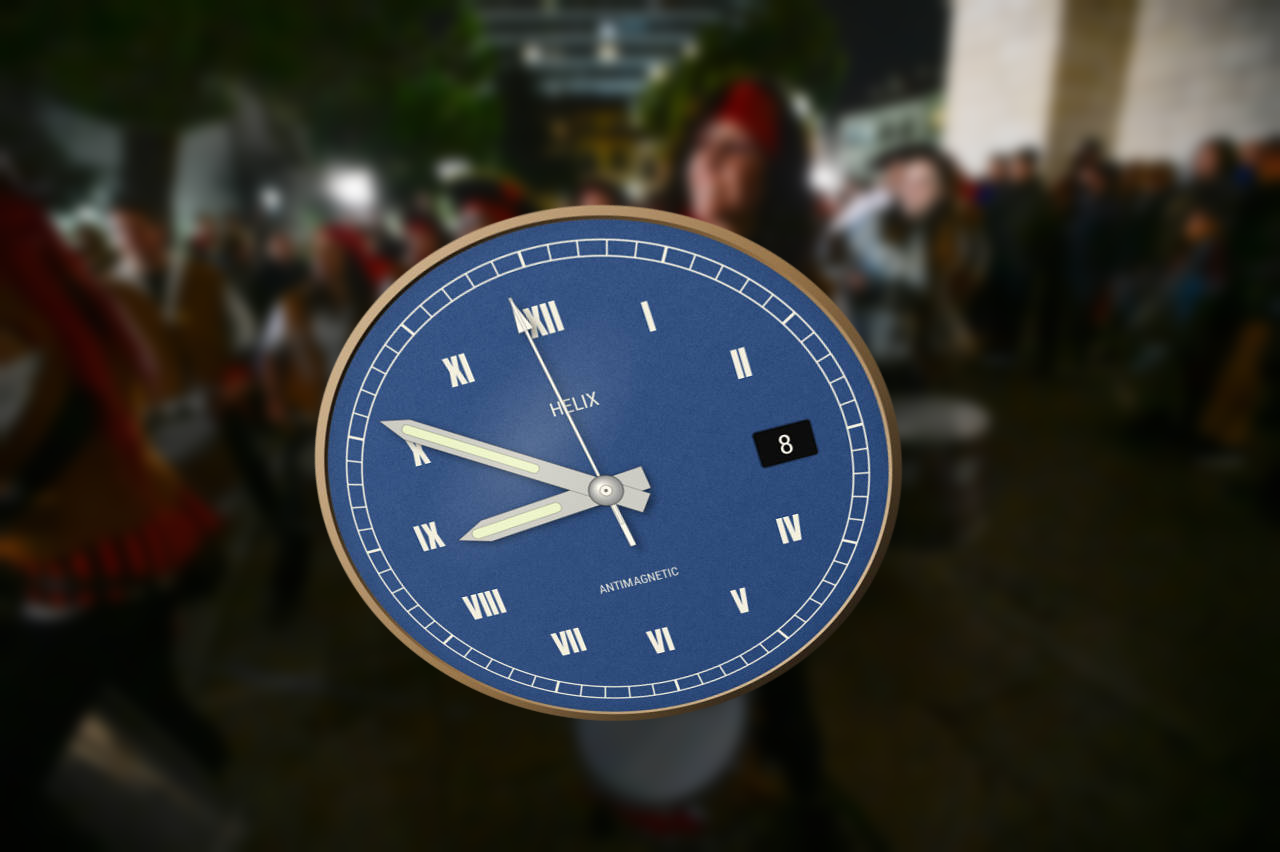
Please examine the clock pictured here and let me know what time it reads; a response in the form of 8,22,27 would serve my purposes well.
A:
8,50,59
